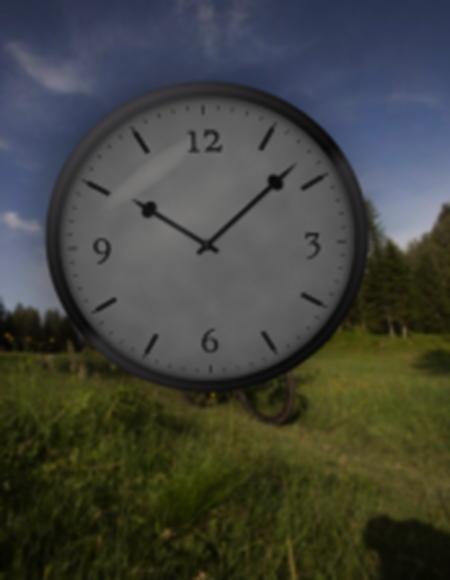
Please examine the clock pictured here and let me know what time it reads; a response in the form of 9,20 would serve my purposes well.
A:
10,08
